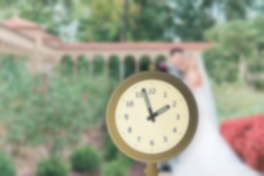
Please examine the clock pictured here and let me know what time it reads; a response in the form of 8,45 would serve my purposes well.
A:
1,57
